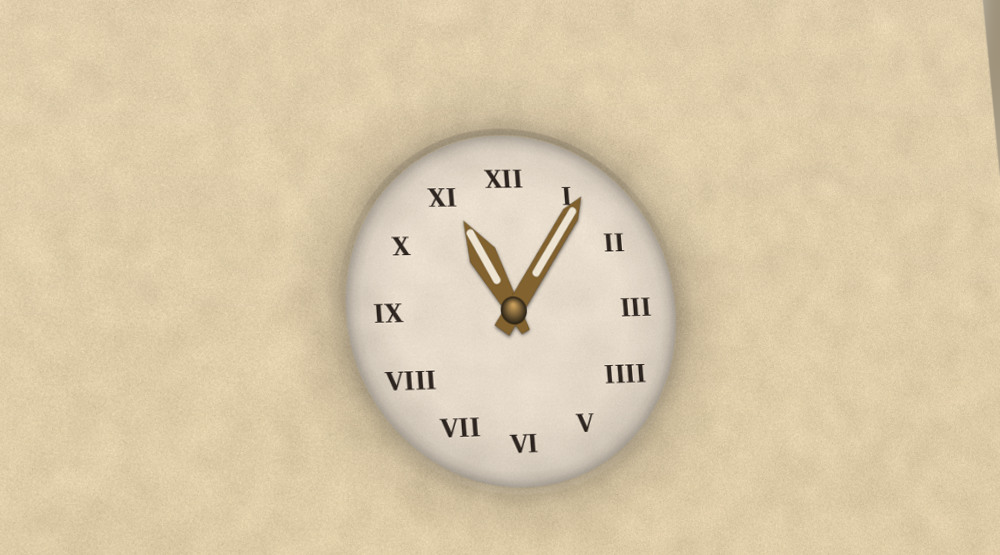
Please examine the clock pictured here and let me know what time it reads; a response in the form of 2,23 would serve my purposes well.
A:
11,06
